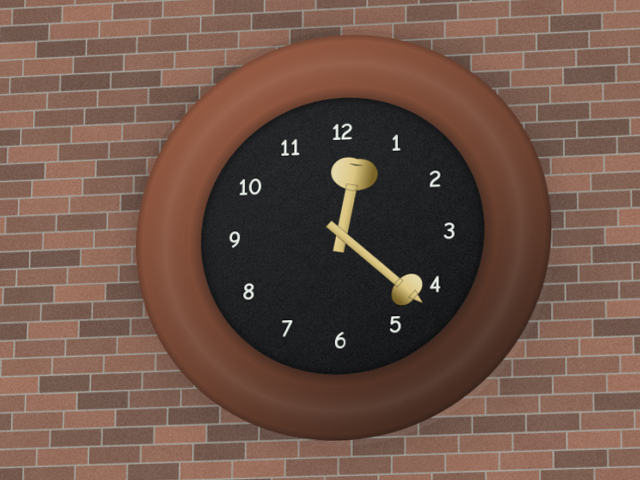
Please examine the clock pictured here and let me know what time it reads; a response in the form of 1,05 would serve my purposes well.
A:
12,22
